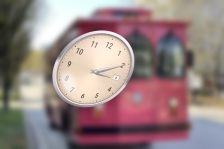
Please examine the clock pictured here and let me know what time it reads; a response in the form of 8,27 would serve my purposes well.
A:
3,10
